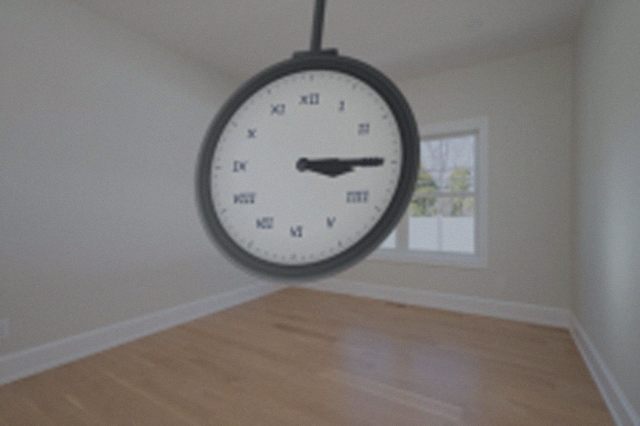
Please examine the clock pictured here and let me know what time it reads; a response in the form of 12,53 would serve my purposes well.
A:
3,15
